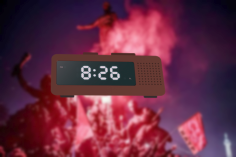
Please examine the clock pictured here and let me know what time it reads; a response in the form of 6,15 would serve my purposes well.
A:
8,26
